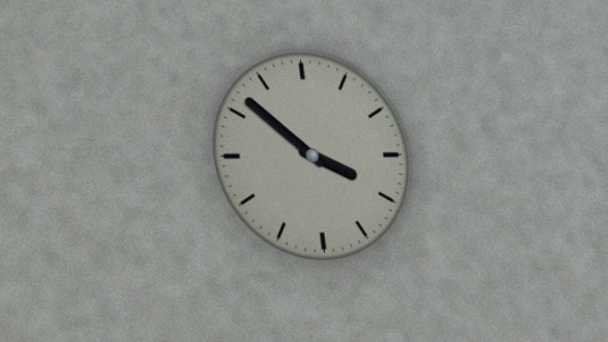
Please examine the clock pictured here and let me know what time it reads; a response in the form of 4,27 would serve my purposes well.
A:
3,52
